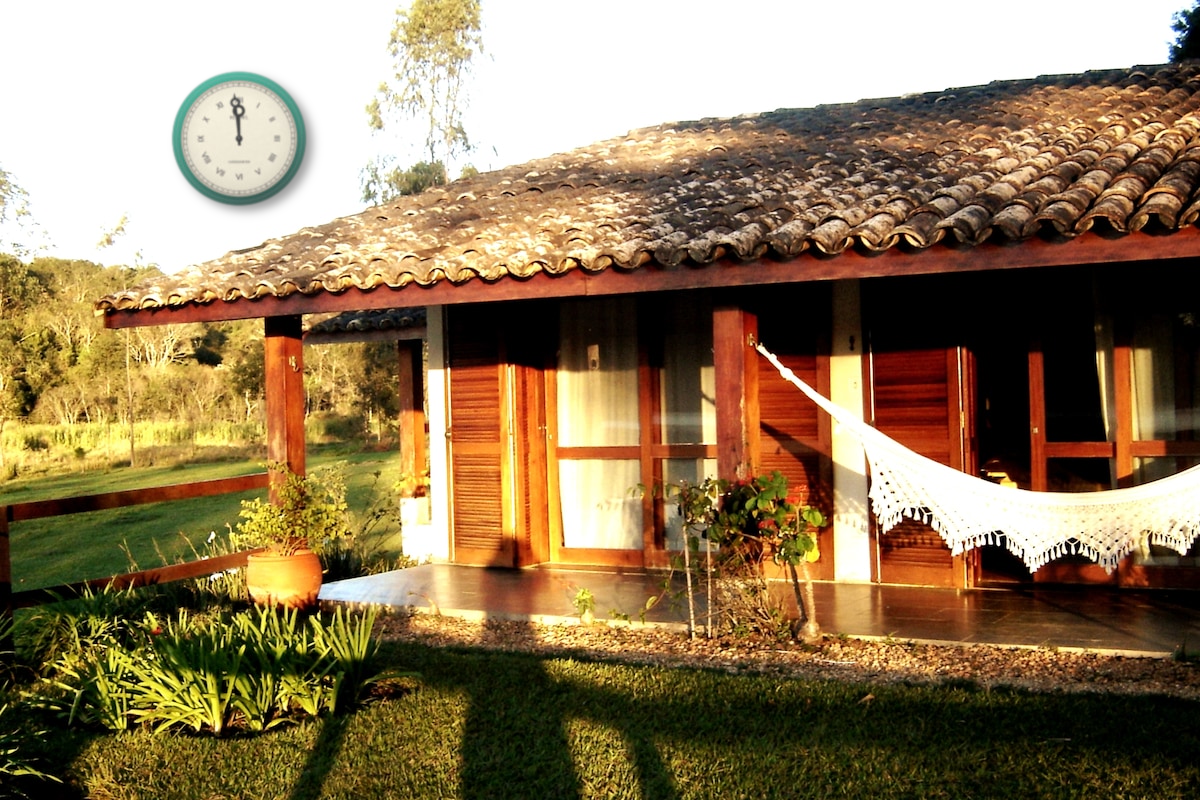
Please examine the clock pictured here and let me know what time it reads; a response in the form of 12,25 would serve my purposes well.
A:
11,59
